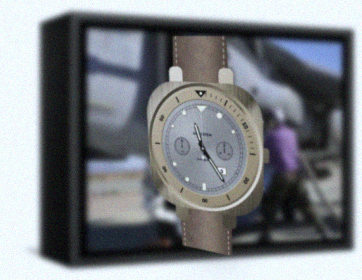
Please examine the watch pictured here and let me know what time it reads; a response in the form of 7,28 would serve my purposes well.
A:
11,24
